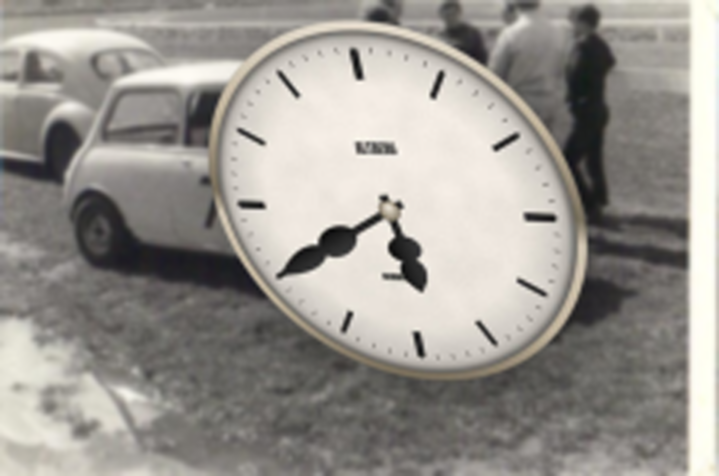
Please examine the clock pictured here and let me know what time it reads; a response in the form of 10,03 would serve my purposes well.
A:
5,40
